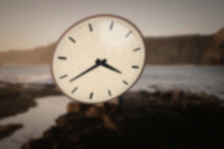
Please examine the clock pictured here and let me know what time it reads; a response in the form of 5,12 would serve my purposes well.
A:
3,38
